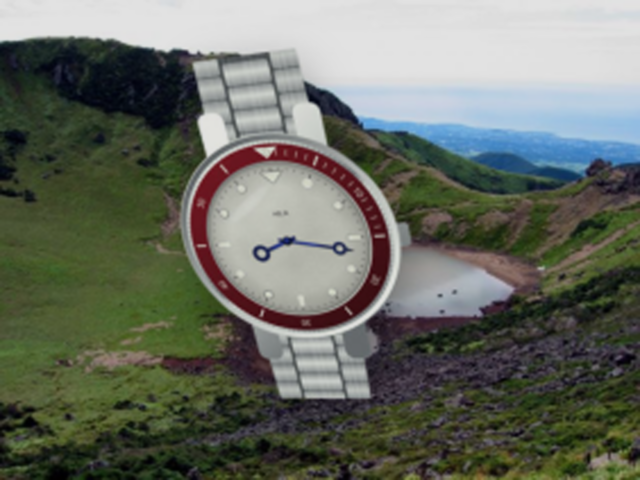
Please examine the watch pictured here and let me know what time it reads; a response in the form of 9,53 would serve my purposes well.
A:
8,17
